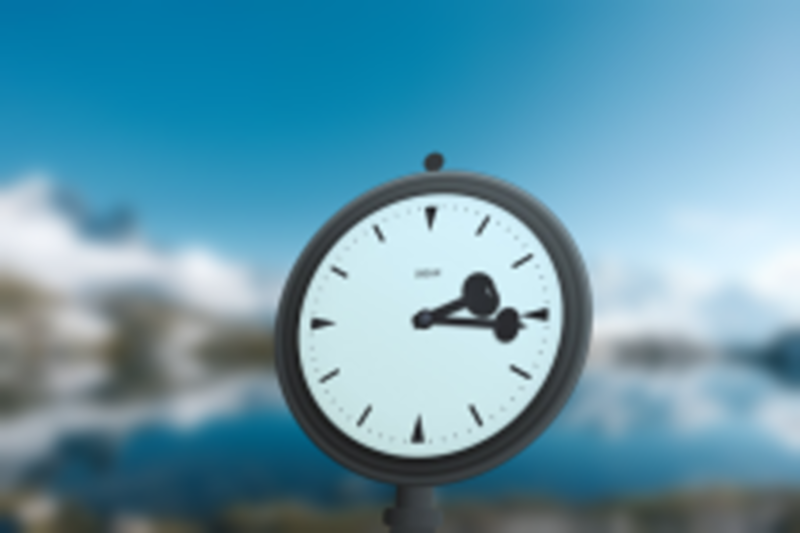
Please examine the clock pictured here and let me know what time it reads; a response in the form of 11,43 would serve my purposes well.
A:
2,16
